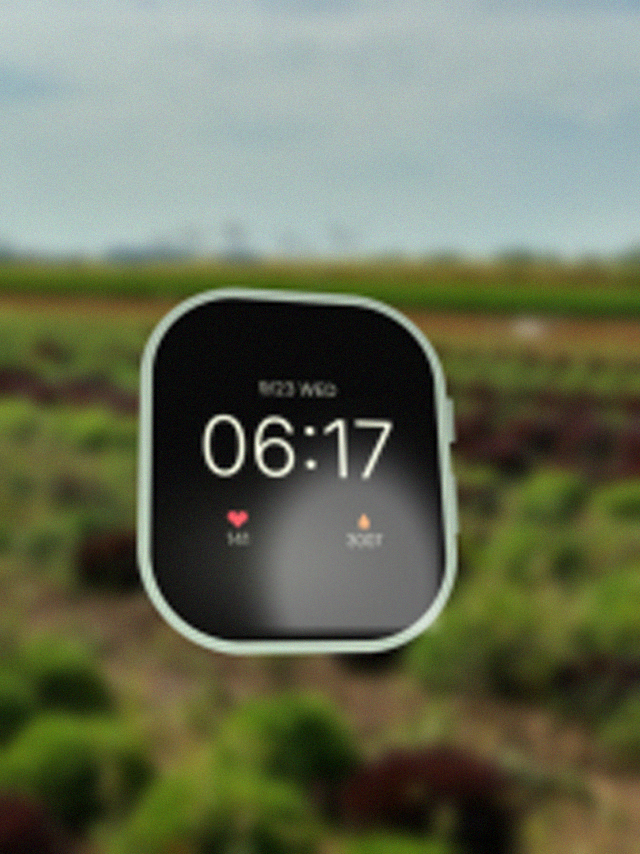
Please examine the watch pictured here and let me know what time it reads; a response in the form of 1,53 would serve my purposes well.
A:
6,17
